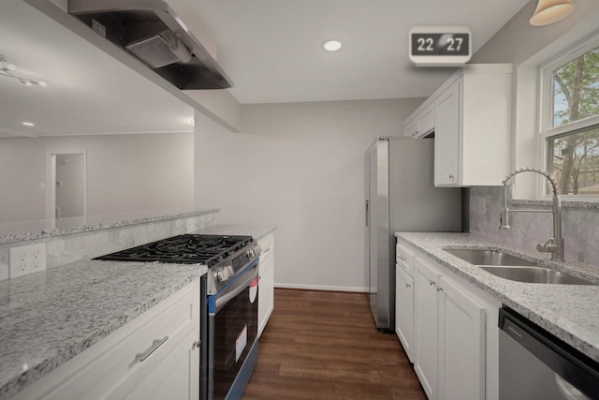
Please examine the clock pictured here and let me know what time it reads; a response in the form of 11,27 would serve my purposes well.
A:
22,27
